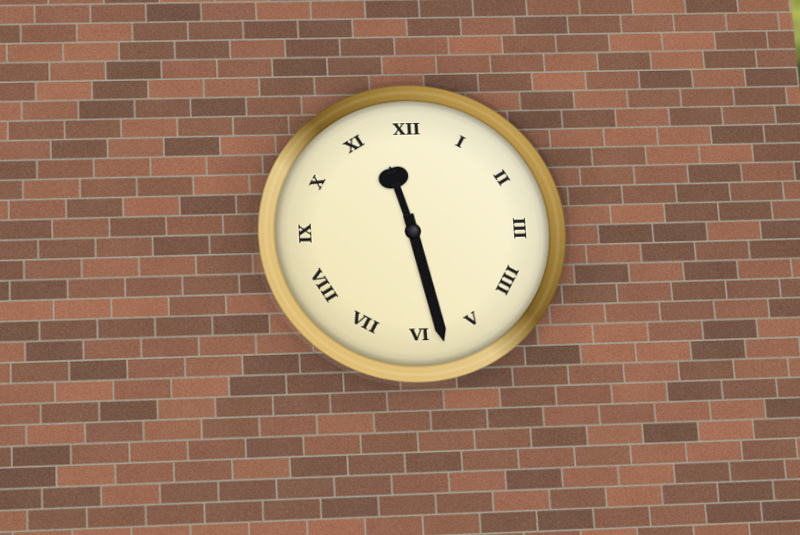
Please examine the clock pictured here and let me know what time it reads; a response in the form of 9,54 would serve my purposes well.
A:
11,28
